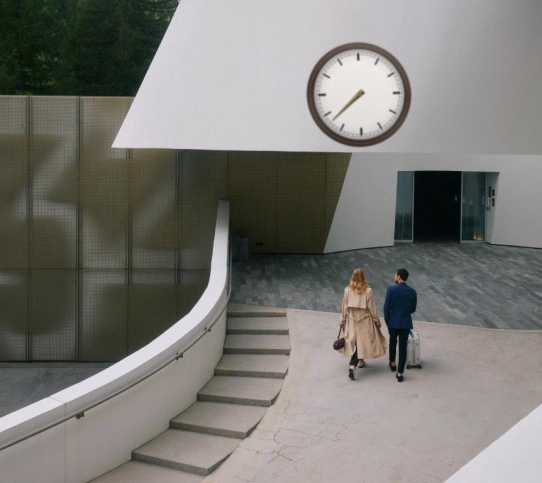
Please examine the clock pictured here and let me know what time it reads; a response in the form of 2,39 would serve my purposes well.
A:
7,38
